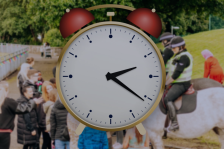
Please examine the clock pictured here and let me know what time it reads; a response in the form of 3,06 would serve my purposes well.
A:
2,21
